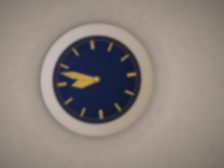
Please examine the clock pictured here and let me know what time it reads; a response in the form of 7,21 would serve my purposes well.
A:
8,48
